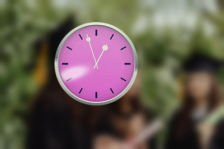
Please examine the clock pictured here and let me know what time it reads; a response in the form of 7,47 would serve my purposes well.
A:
12,57
